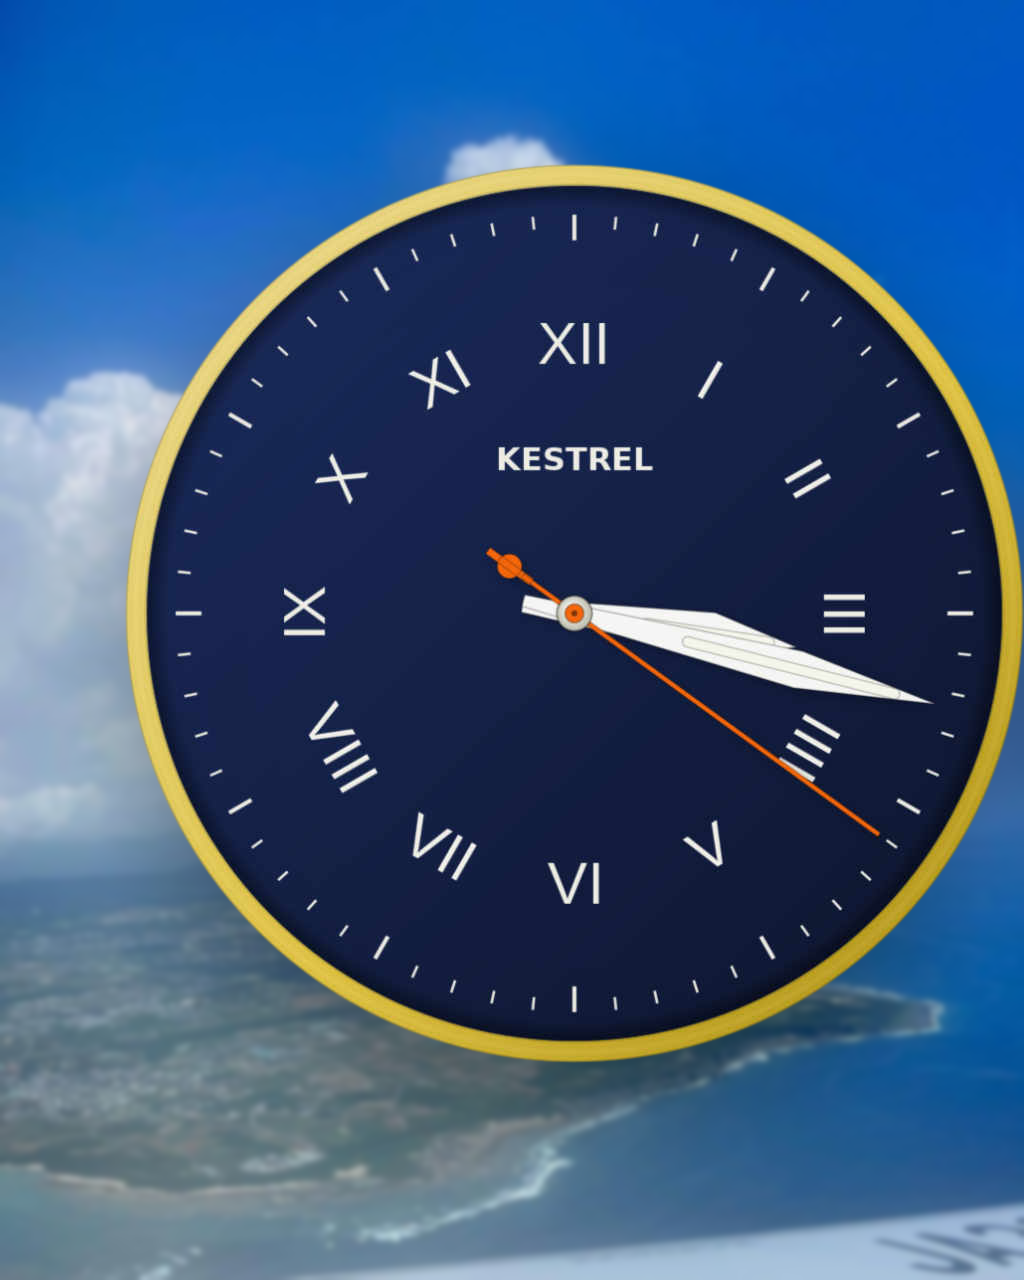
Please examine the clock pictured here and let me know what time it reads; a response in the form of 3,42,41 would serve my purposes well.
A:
3,17,21
